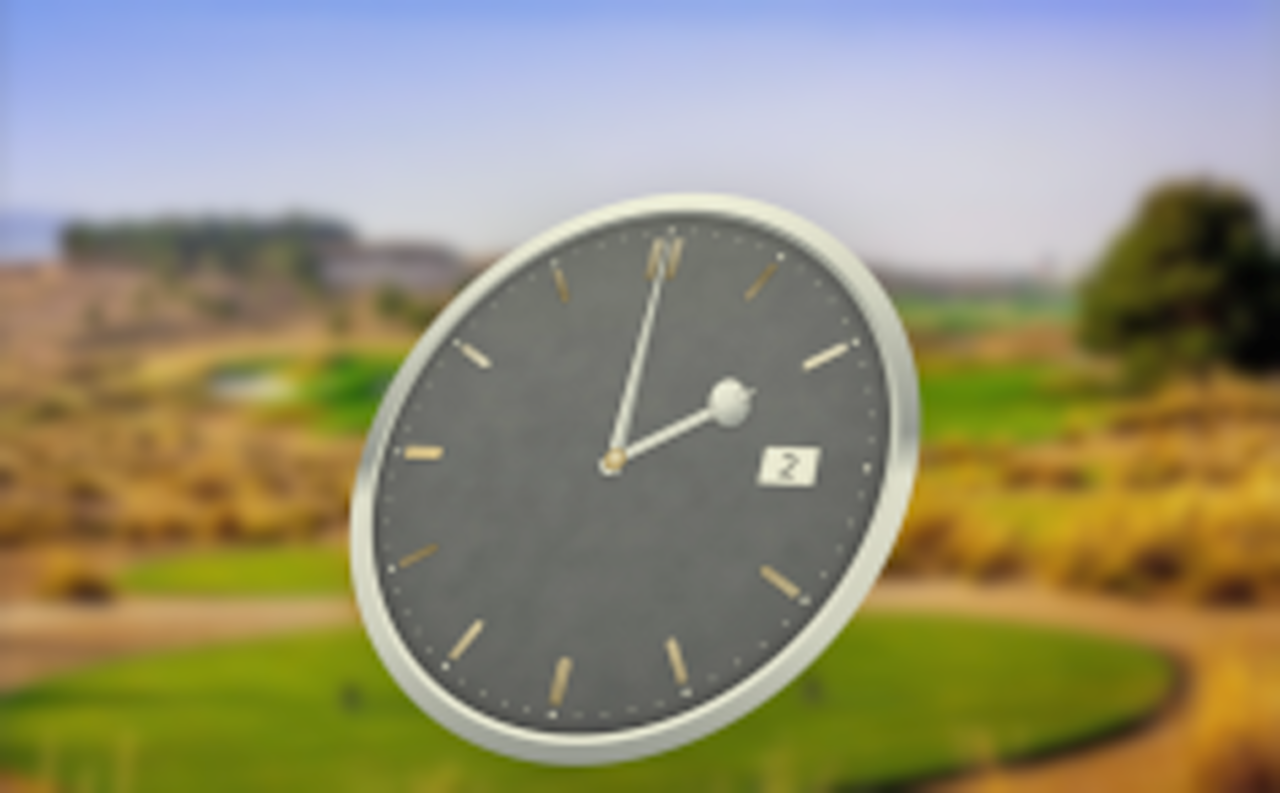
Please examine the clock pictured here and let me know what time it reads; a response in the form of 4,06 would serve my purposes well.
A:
2,00
